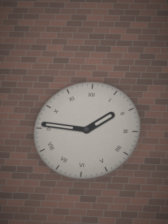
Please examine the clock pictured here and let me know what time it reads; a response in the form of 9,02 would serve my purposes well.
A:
1,46
